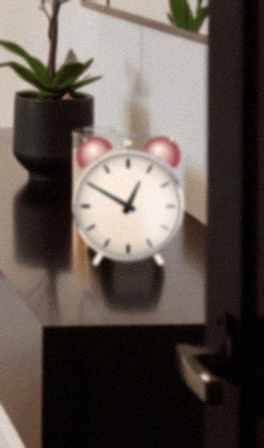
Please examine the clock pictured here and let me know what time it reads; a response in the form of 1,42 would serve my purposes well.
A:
12,50
